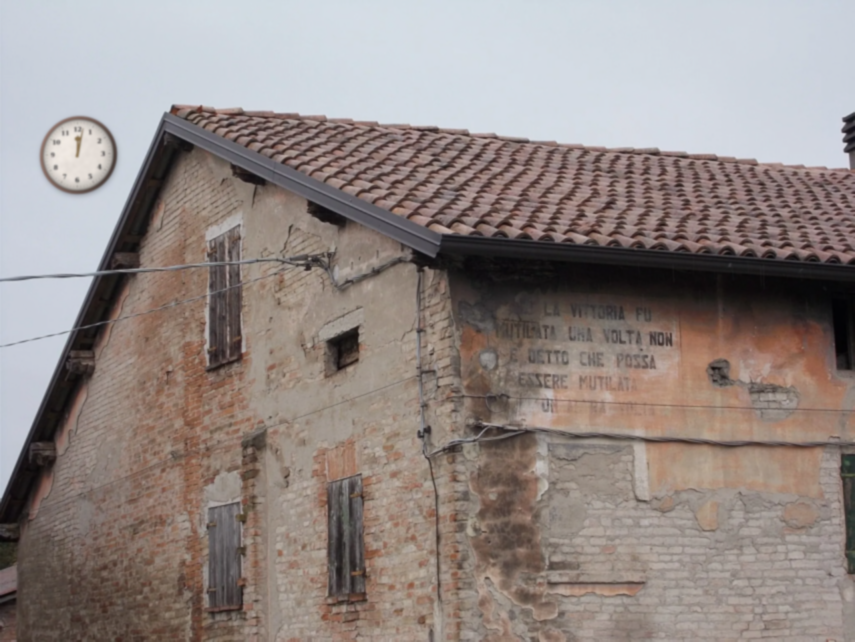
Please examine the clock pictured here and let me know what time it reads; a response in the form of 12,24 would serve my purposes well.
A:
12,02
